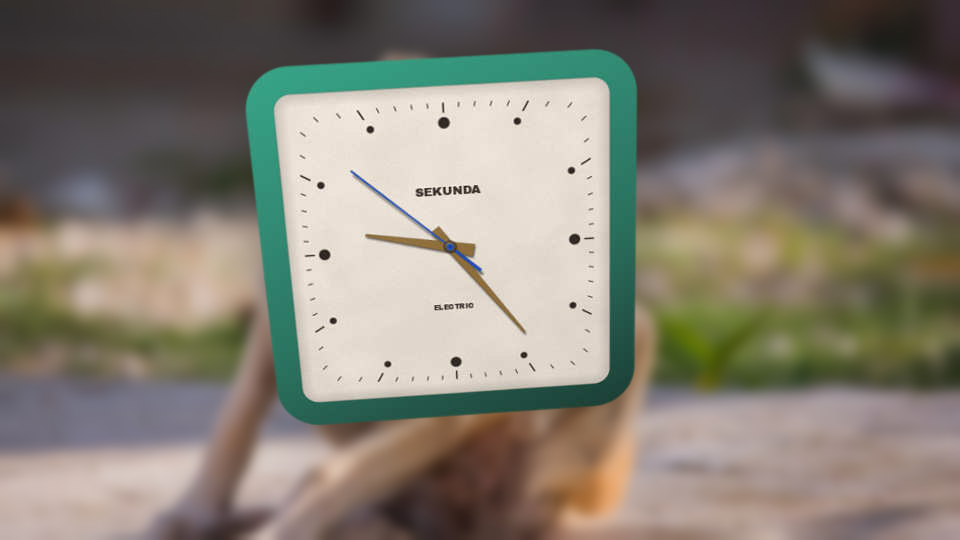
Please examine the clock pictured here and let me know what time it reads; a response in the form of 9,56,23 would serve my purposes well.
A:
9,23,52
